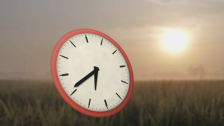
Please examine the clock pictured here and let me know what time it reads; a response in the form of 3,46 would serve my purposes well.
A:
6,41
